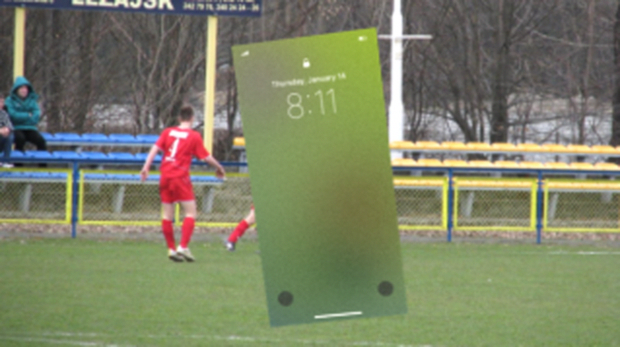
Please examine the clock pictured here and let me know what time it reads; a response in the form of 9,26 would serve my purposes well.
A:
8,11
